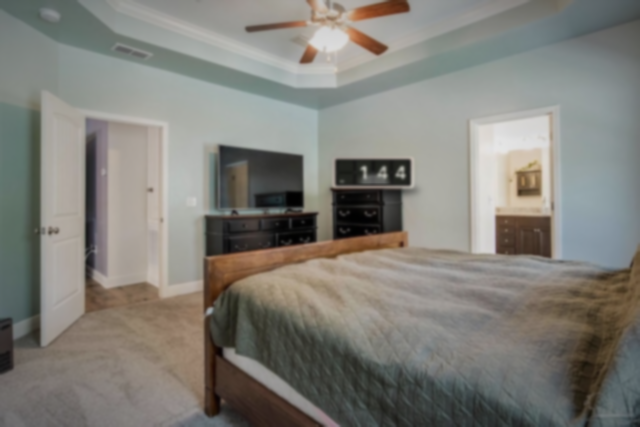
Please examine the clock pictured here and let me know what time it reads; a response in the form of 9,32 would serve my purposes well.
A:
1,44
